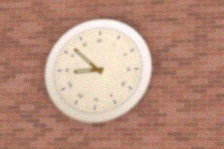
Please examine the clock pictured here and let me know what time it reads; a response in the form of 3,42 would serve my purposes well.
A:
8,52
